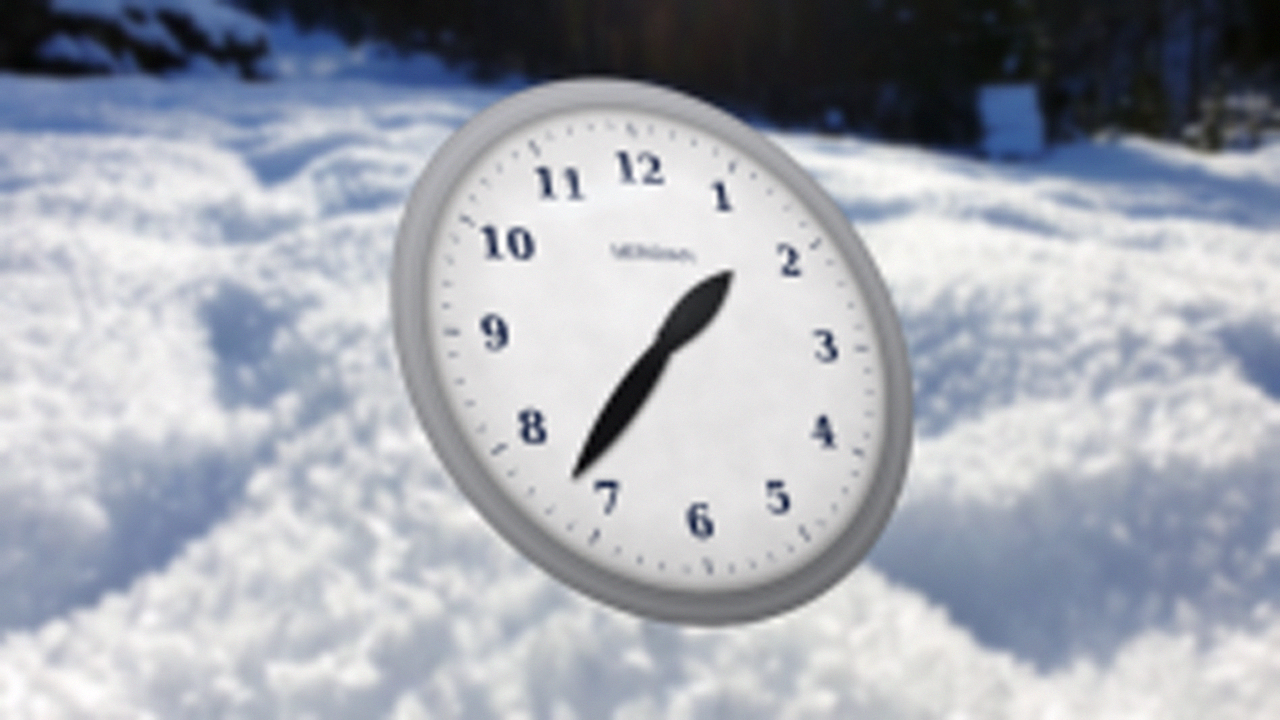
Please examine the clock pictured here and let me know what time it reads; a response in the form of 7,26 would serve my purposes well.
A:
1,37
